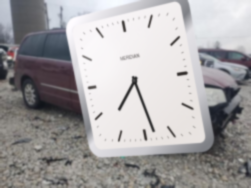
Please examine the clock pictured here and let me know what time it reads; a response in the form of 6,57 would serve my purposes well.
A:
7,28
